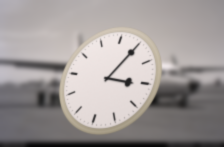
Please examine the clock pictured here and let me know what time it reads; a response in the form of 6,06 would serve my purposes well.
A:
3,05
